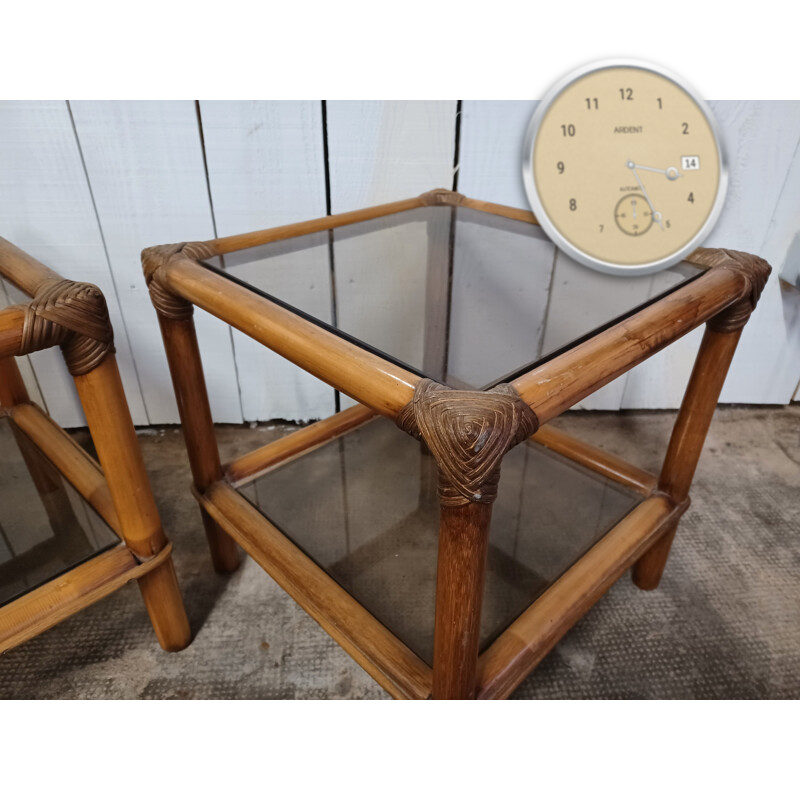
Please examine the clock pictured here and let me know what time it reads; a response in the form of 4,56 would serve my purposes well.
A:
3,26
